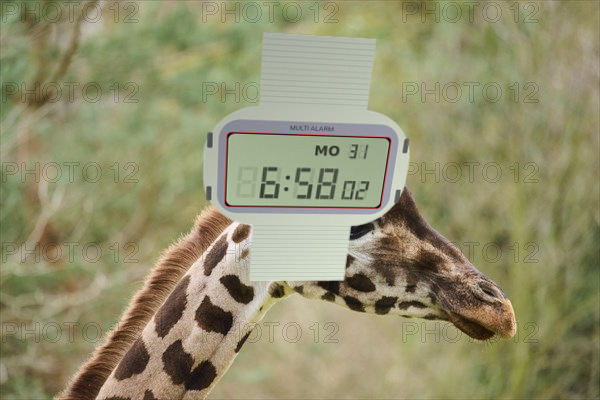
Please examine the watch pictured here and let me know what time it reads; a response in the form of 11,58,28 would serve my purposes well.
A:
6,58,02
